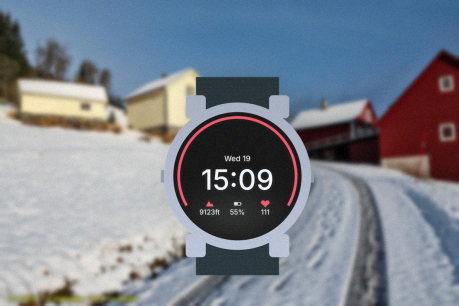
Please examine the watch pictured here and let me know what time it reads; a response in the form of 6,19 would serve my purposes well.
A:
15,09
